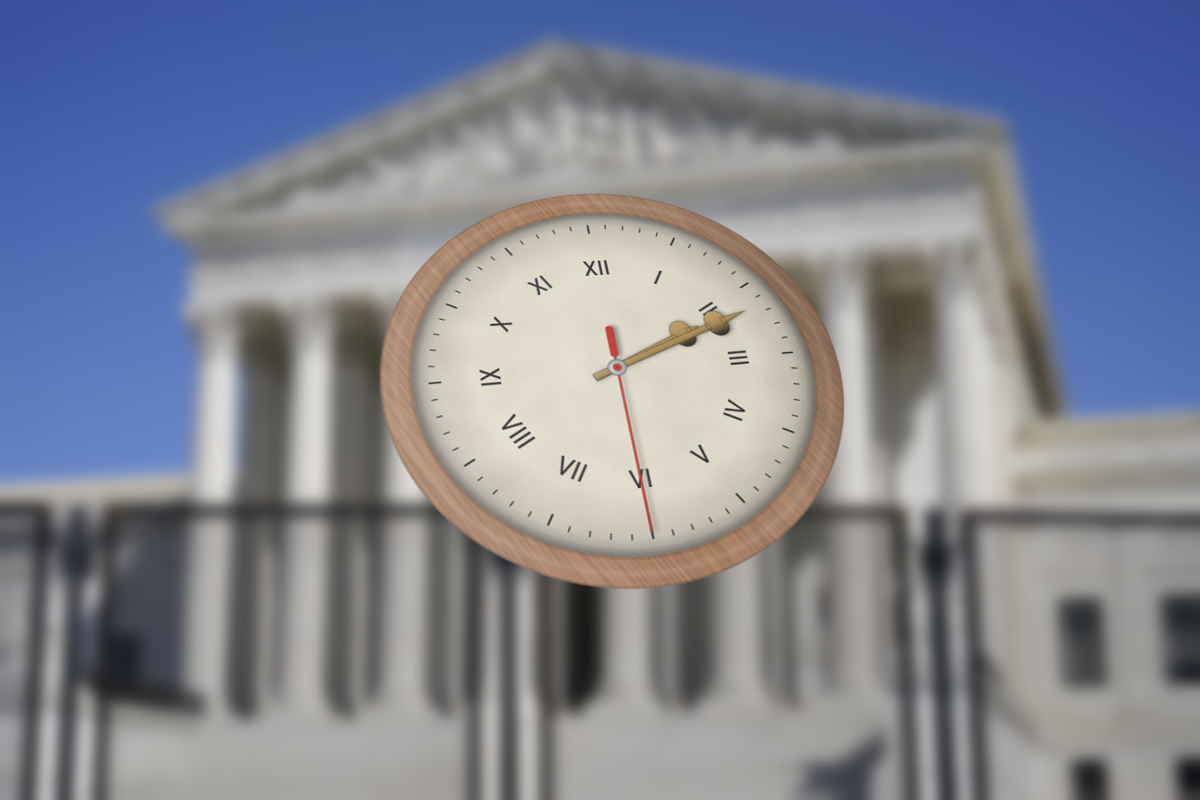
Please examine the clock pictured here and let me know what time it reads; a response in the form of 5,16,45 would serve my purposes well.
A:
2,11,30
